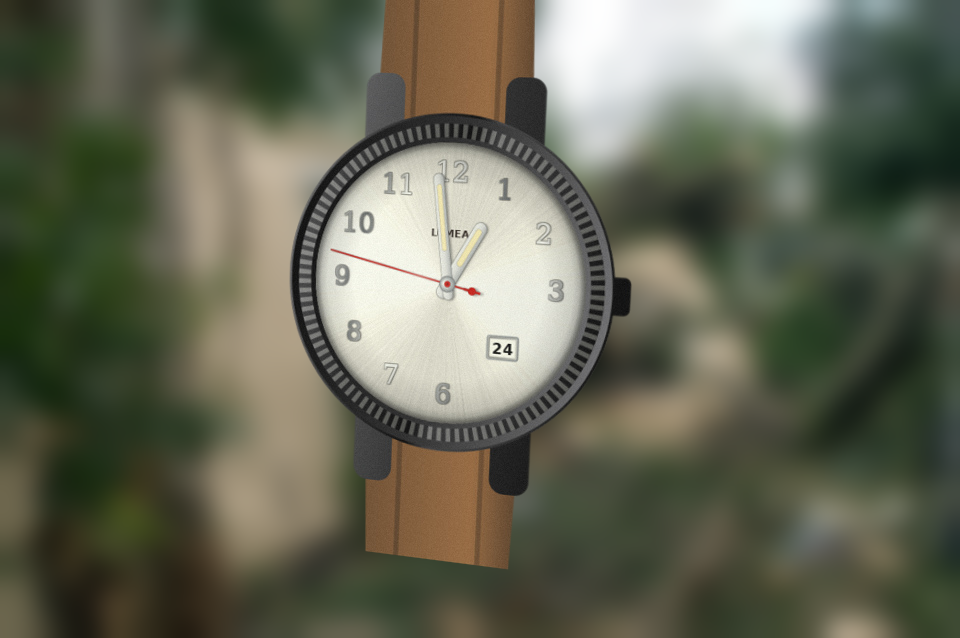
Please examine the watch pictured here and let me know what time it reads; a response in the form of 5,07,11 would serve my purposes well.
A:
12,58,47
